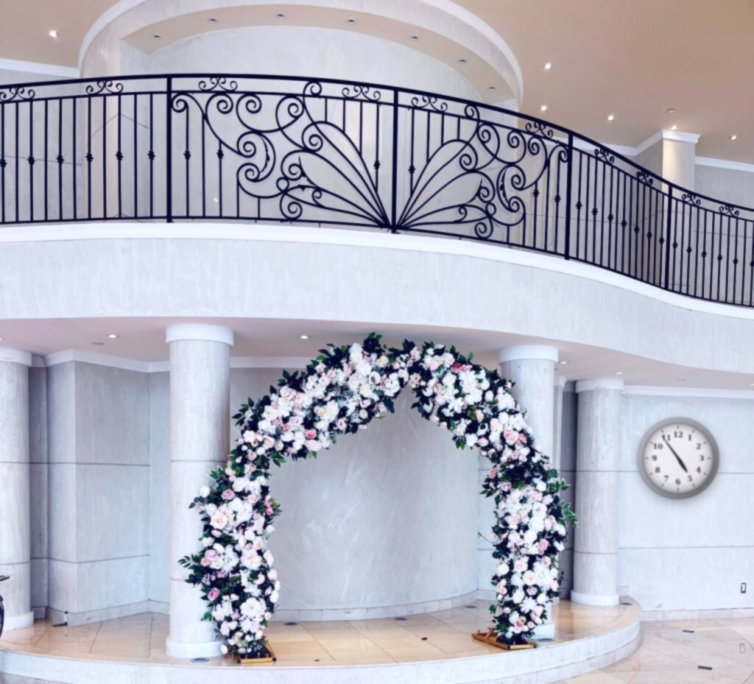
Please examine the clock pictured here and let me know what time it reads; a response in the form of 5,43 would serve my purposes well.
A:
4,54
